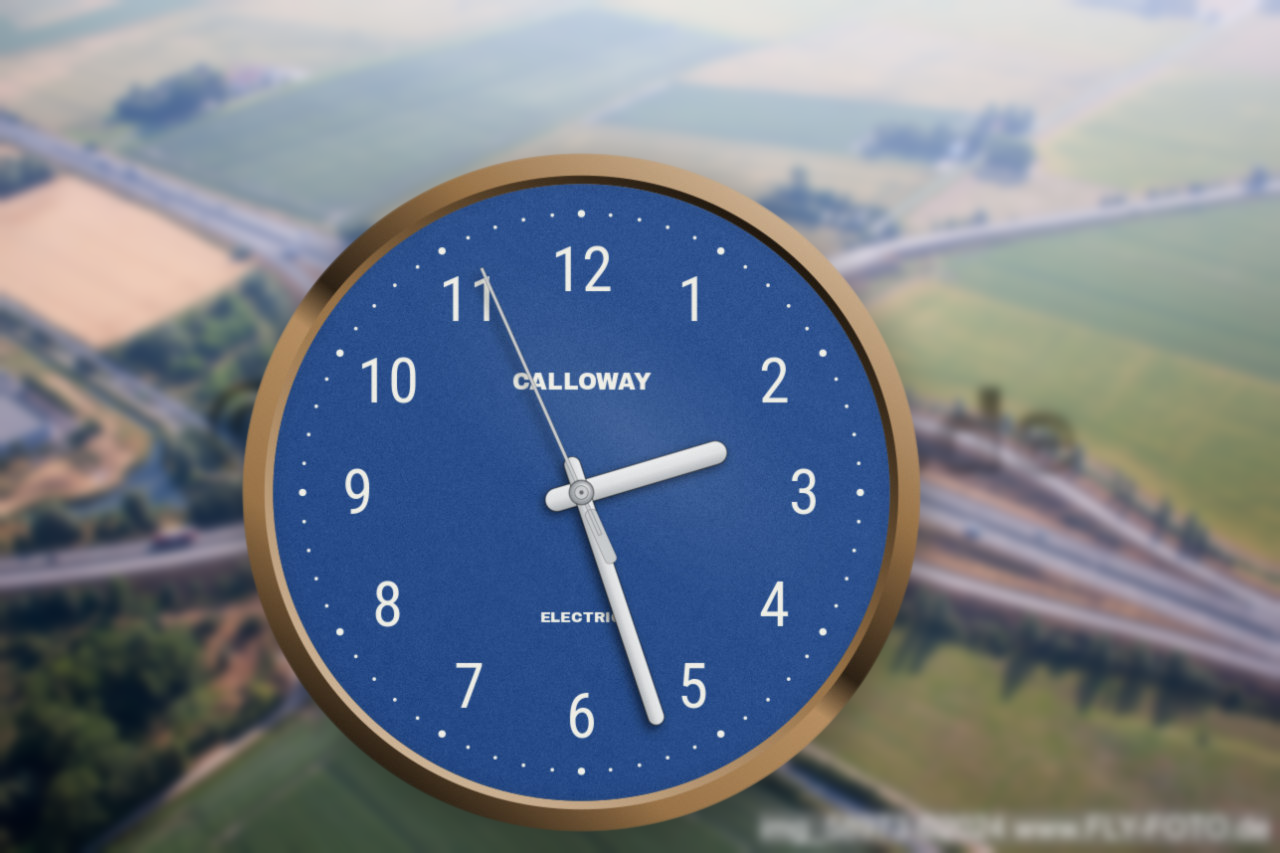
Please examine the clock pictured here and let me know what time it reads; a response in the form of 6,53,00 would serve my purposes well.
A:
2,26,56
